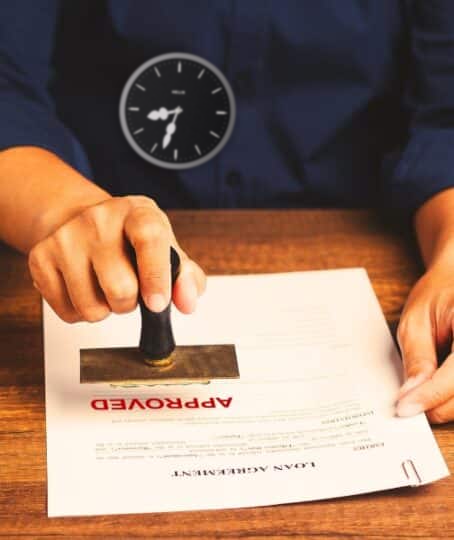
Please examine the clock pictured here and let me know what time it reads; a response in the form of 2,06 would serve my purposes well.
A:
8,33
